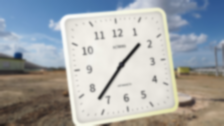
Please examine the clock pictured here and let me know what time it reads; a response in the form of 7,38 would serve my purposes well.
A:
1,37
